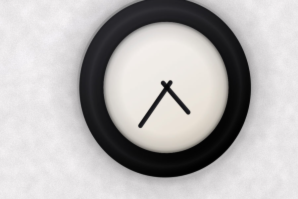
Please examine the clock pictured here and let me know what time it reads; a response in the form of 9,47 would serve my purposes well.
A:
4,36
